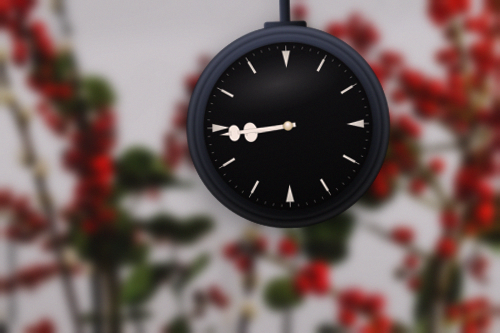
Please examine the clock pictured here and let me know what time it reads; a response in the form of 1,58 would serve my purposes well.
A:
8,44
